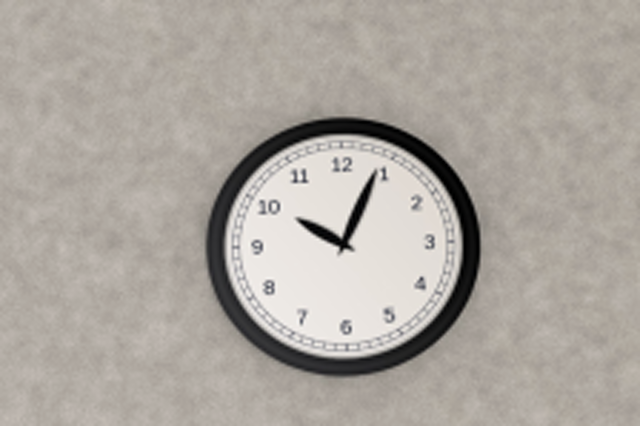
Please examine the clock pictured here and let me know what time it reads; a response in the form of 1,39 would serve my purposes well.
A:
10,04
